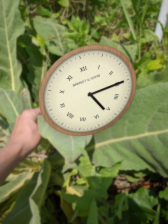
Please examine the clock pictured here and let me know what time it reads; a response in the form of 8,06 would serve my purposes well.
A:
5,15
